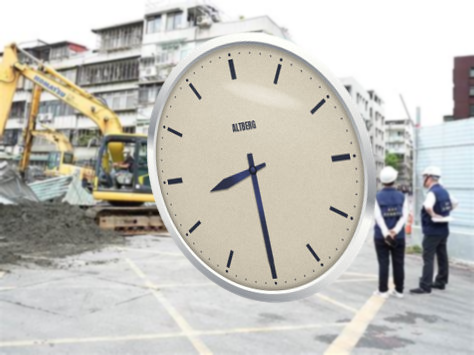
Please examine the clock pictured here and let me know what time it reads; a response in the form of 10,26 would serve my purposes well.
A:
8,30
